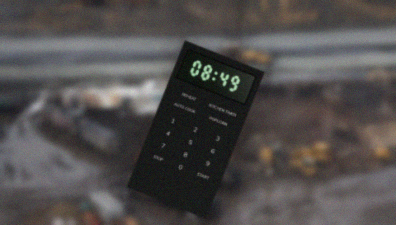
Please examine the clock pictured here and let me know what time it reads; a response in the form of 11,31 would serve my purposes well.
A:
8,49
